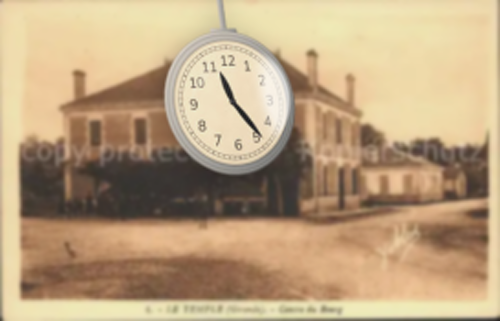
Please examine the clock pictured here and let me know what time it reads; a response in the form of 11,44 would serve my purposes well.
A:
11,24
